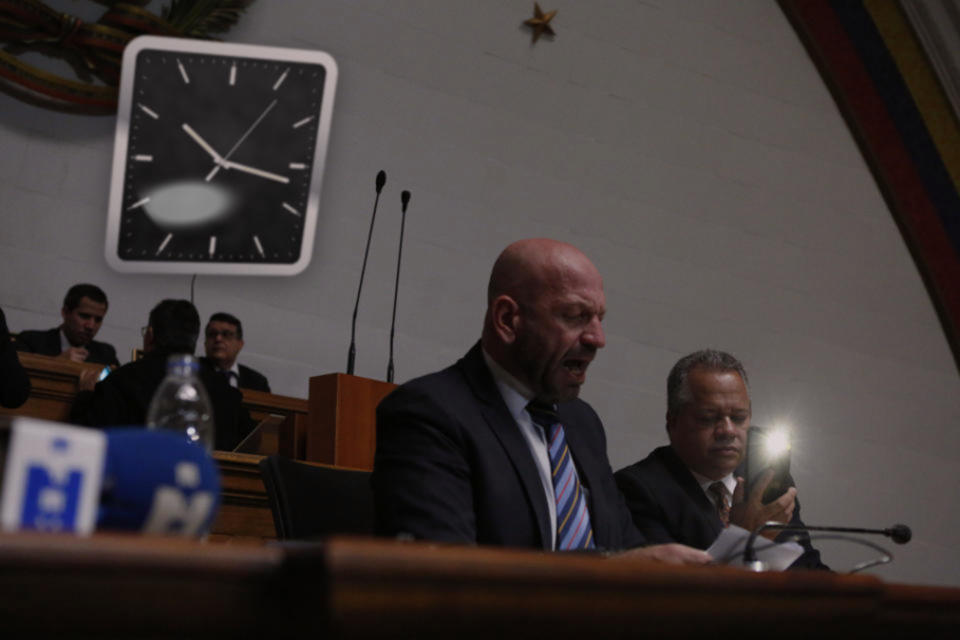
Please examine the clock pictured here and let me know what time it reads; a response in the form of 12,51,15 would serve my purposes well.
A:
10,17,06
